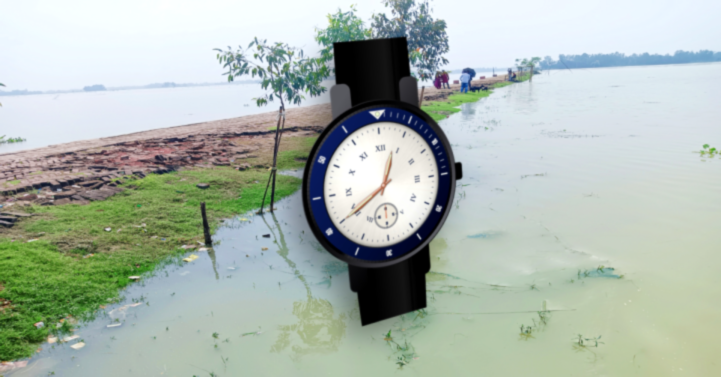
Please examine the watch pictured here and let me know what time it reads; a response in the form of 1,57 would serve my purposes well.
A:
12,40
